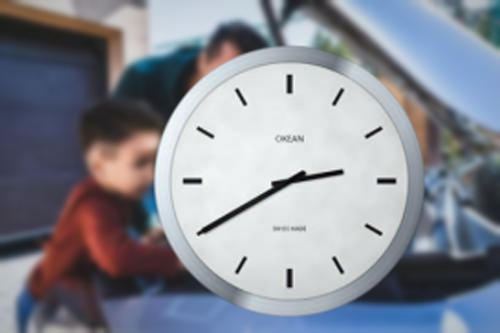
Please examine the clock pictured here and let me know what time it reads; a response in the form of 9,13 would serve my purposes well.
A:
2,40
